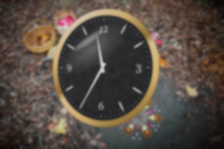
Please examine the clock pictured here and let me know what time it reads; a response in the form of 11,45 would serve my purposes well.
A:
11,35
